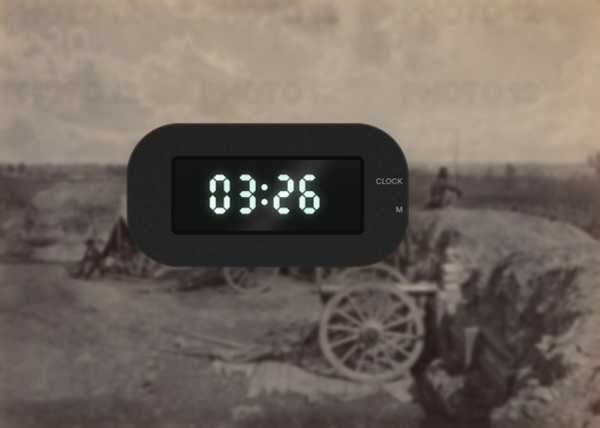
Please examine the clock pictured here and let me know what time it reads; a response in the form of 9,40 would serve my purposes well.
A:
3,26
